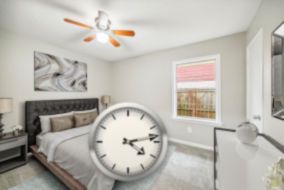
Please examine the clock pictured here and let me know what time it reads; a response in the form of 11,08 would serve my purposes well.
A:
4,13
